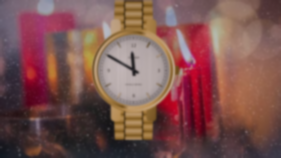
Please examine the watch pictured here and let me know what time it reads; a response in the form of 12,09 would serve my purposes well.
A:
11,50
